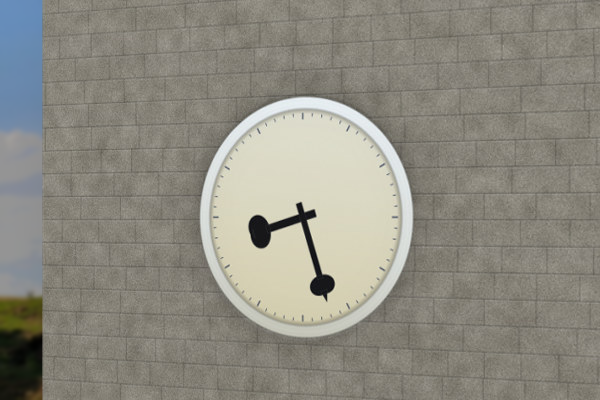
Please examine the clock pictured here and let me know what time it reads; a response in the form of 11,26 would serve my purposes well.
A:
8,27
